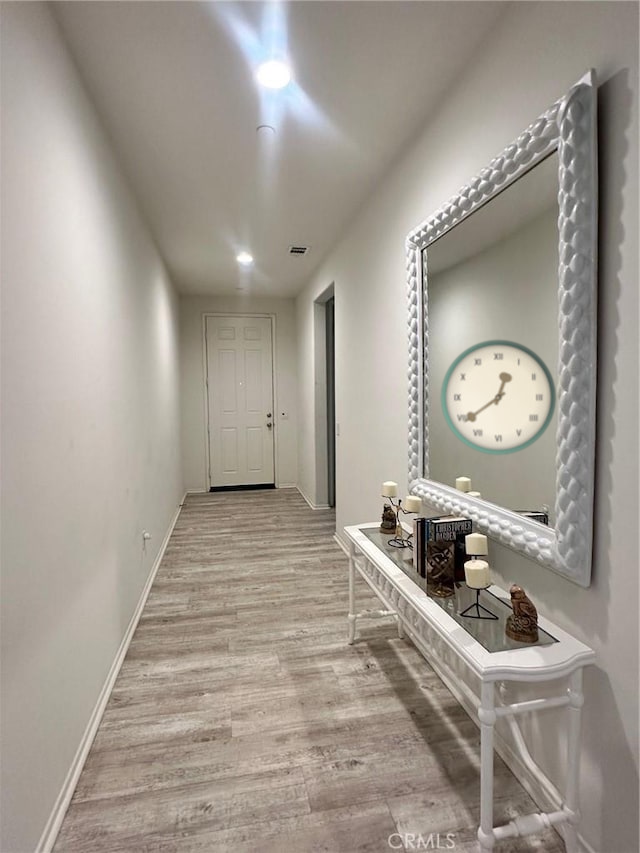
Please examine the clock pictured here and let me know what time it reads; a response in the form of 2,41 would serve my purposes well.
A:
12,39
